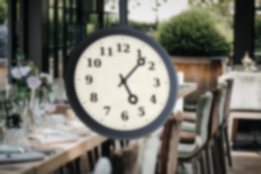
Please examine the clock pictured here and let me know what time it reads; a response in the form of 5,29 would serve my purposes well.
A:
5,07
